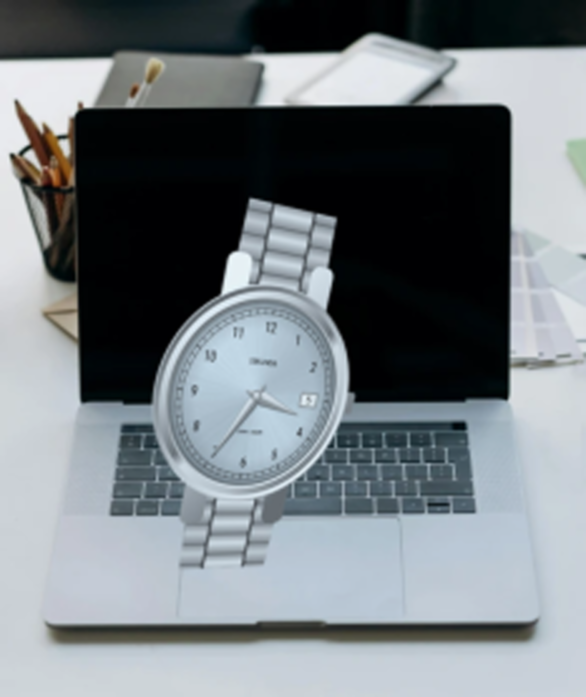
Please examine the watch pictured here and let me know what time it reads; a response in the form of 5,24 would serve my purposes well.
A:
3,35
